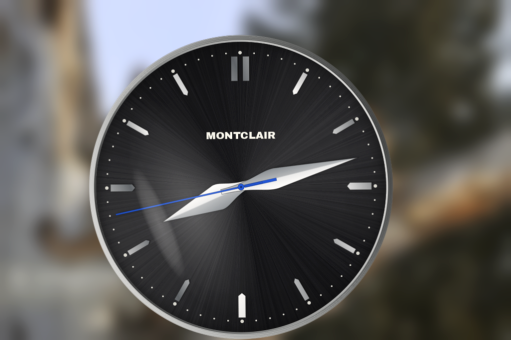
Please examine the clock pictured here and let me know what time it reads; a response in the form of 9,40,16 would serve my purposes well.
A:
8,12,43
